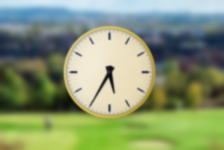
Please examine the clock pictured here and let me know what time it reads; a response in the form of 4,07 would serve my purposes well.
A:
5,35
